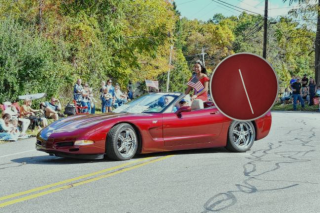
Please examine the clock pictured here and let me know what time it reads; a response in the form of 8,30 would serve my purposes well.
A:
11,27
